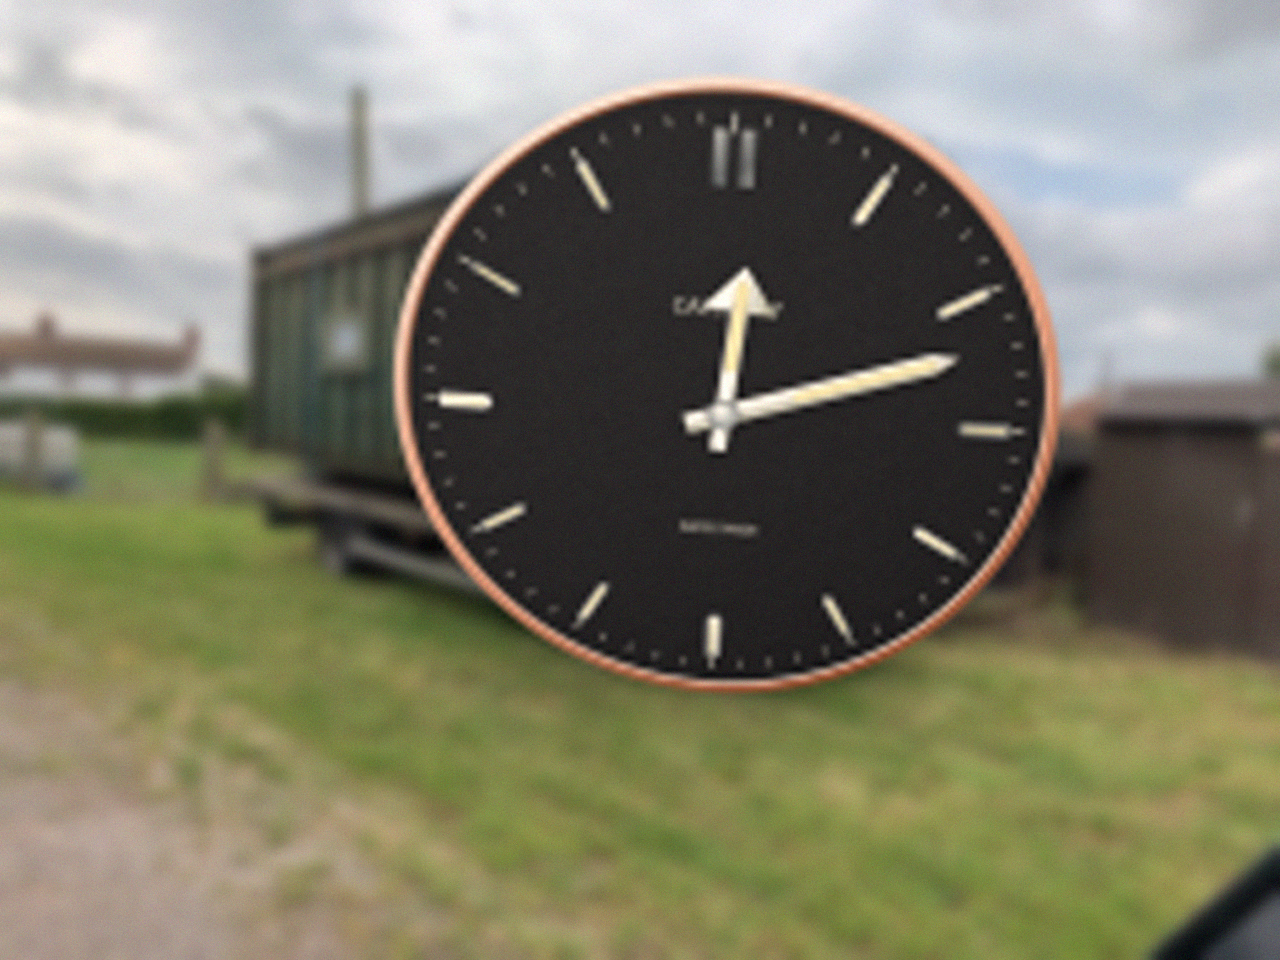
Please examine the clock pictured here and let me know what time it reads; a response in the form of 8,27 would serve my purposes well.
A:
12,12
